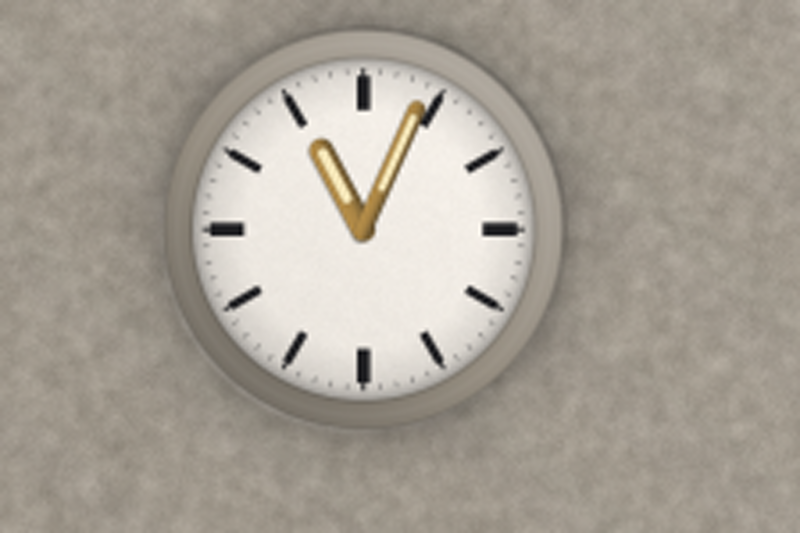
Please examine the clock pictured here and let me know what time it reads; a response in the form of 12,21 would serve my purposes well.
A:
11,04
